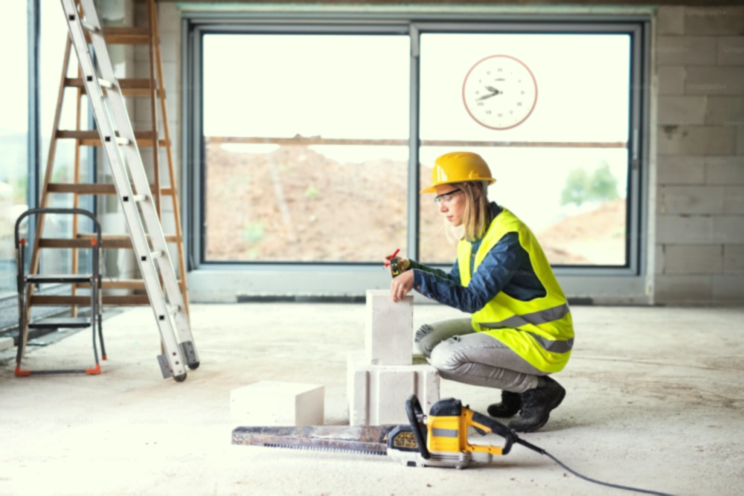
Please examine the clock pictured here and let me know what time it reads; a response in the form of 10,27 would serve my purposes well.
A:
9,42
